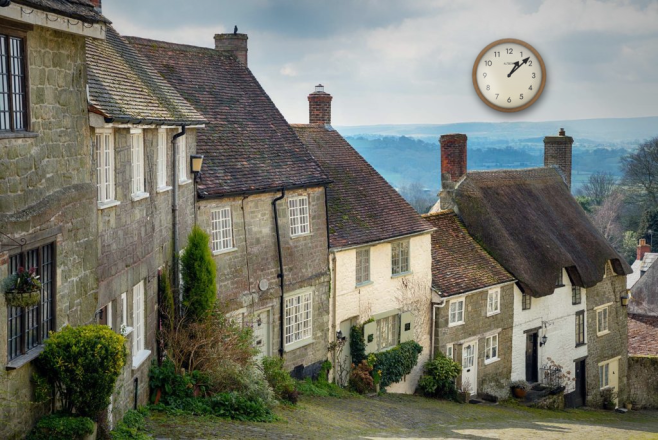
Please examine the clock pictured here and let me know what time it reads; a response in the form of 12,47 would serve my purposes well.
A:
1,08
